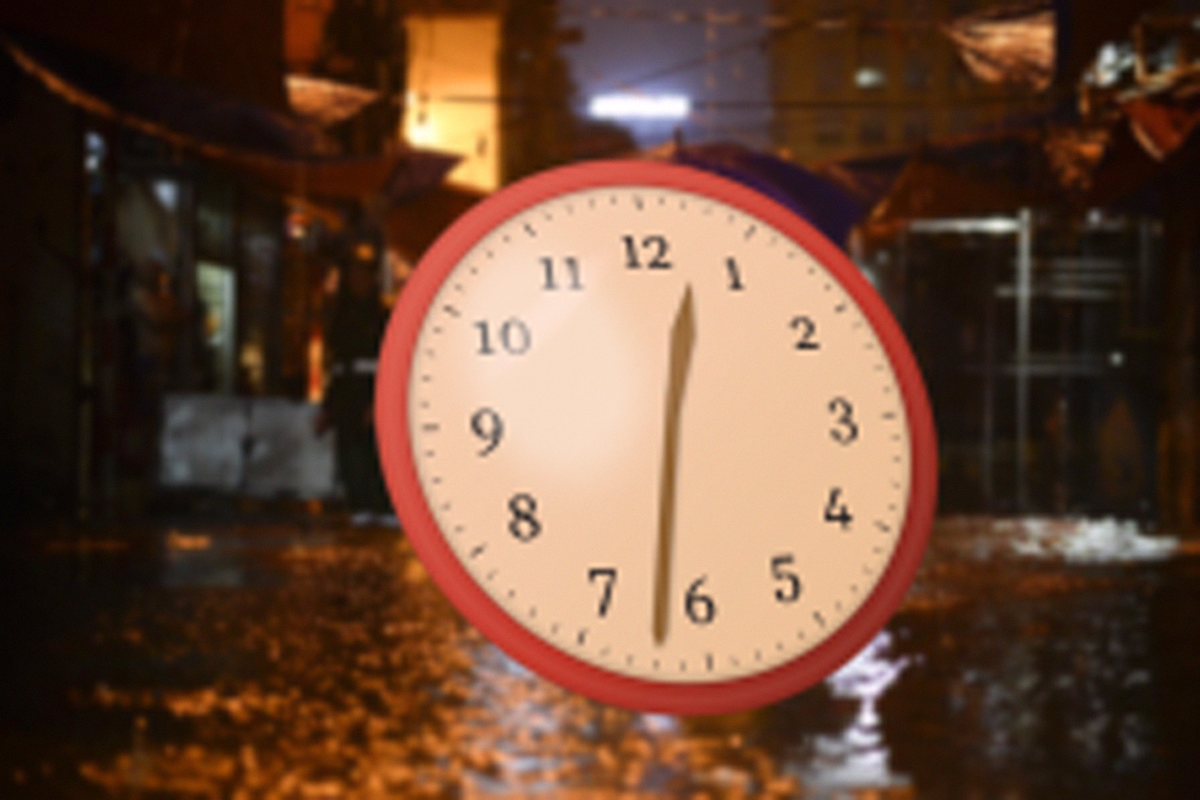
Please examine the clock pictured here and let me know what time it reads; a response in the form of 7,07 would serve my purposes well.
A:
12,32
